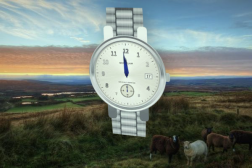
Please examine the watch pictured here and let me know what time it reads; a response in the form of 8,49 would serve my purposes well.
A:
11,59
